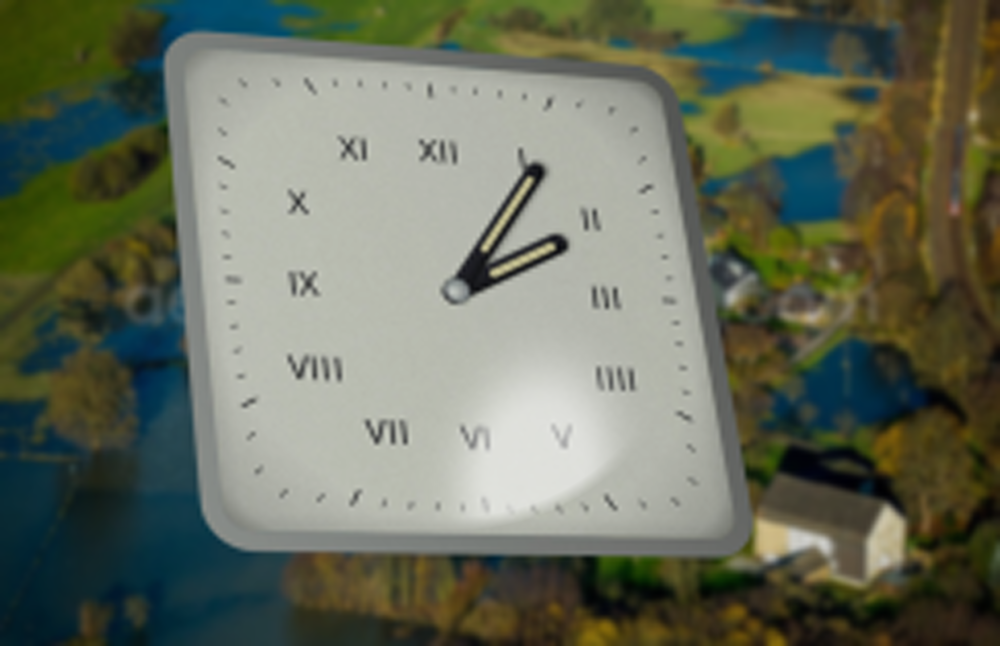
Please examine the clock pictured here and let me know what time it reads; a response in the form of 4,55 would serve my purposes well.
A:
2,06
